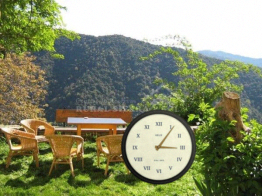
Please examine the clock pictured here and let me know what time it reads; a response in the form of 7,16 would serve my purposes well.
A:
3,06
